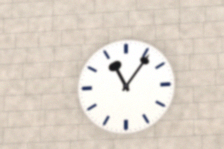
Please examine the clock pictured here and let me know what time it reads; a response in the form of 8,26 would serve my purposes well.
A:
11,06
